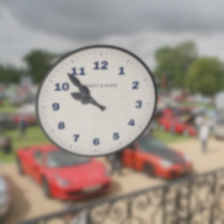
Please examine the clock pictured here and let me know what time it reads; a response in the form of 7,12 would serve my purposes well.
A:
9,53
